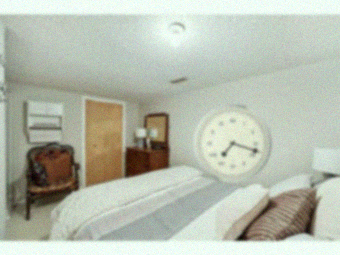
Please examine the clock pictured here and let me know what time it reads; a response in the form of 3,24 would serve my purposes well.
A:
7,18
